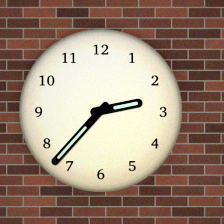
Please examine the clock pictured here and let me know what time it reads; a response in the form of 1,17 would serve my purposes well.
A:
2,37
